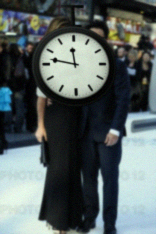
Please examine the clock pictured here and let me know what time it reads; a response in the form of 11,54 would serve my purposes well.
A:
11,47
